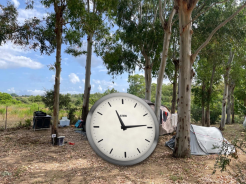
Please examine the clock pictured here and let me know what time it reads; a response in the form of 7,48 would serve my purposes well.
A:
11,14
